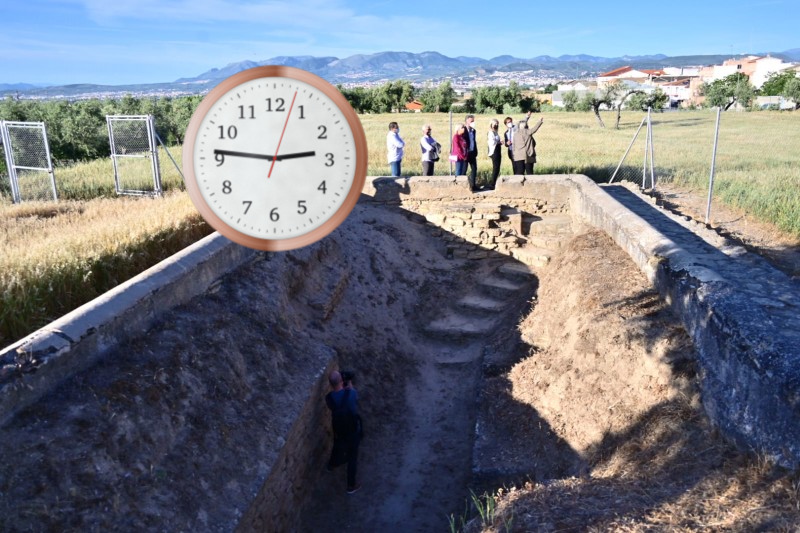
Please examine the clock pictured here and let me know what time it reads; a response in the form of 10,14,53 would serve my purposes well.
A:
2,46,03
